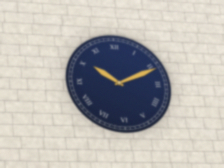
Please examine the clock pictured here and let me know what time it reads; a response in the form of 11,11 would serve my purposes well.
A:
10,11
